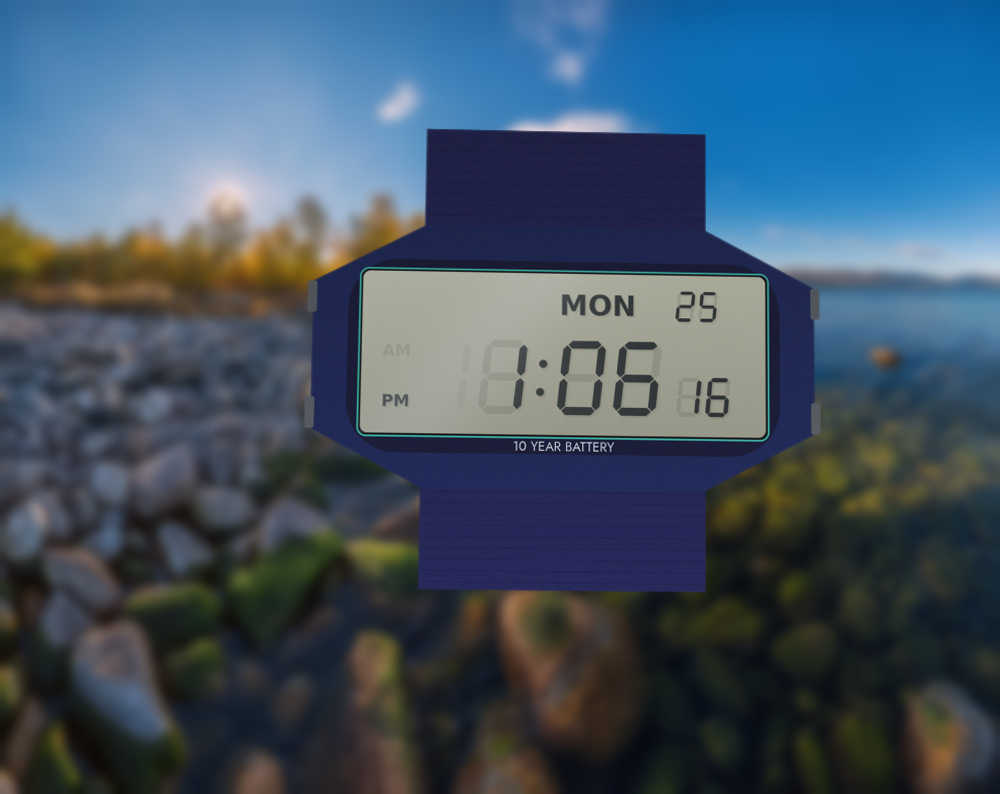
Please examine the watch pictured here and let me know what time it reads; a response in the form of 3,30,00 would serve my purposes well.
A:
1,06,16
